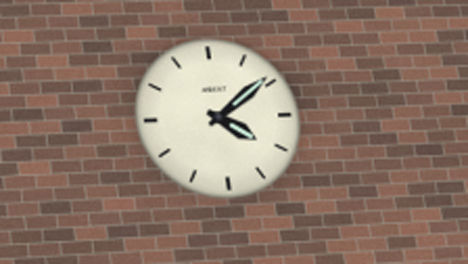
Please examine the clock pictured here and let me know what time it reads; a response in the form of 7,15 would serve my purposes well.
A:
4,09
